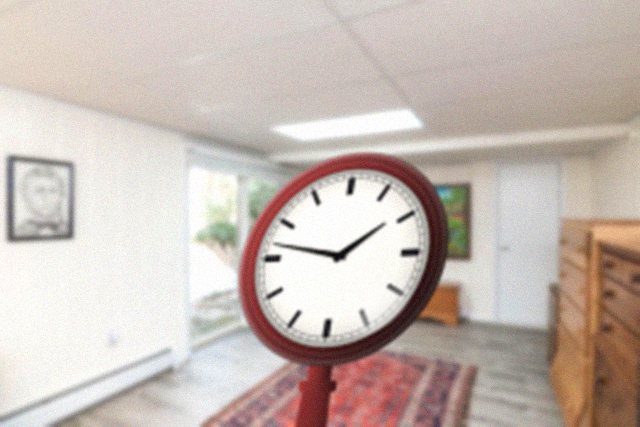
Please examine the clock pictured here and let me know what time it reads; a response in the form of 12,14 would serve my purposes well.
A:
1,47
